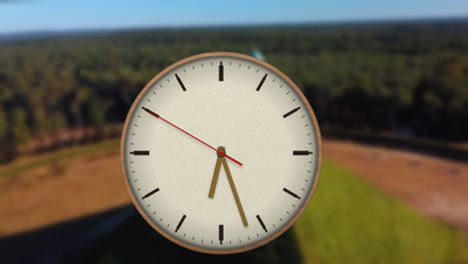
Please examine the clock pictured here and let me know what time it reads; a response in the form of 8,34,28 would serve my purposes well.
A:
6,26,50
